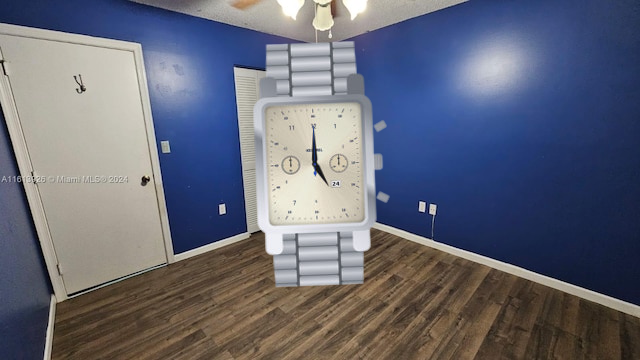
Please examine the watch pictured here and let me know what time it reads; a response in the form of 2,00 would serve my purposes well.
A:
5,00
